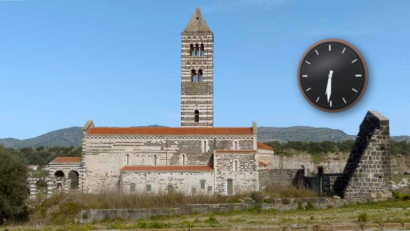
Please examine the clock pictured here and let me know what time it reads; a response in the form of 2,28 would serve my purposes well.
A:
6,31
